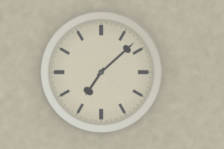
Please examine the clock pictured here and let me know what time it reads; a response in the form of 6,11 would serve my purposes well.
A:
7,08
